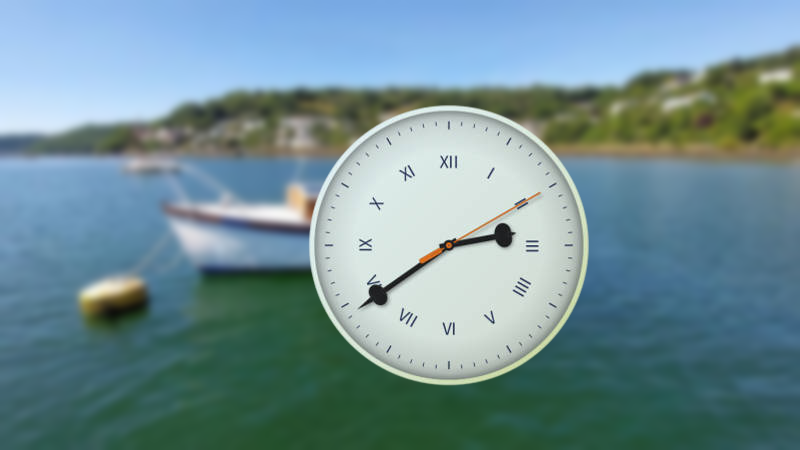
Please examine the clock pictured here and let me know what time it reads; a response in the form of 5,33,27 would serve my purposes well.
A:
2,39,10
